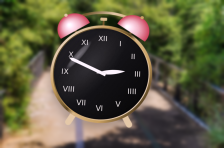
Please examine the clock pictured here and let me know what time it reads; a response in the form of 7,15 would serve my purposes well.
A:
2,49
